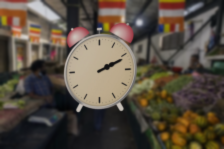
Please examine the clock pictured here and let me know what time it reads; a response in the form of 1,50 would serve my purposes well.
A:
2,11
